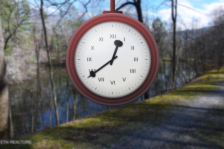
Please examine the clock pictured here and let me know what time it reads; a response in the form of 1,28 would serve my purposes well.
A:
12,39
